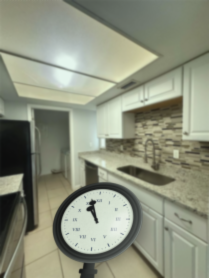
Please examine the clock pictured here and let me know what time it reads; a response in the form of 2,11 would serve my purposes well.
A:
10,57
